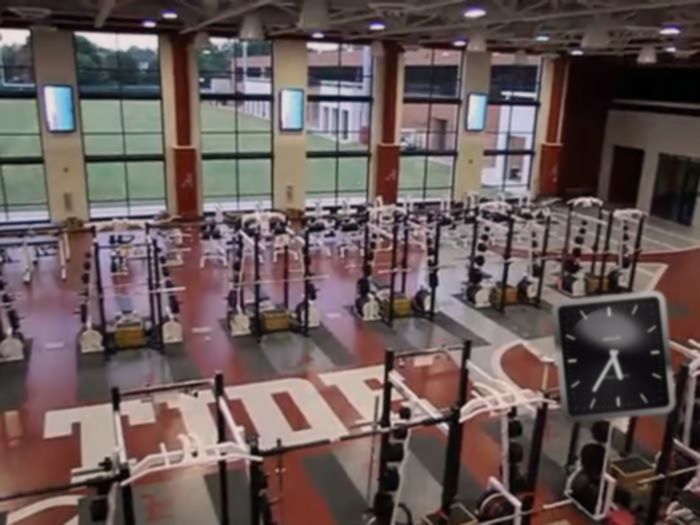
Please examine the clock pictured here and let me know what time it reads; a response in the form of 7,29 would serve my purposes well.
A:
5,36
